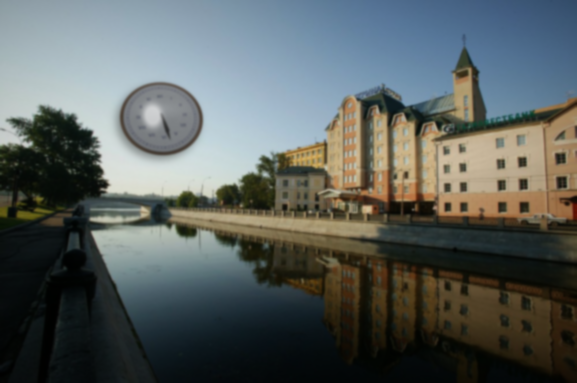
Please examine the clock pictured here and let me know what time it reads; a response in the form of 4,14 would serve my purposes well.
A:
5,28
